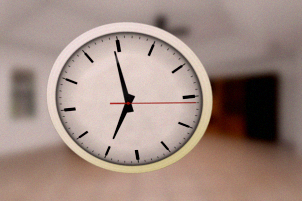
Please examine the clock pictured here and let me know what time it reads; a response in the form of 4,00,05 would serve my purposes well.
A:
6,59,16
